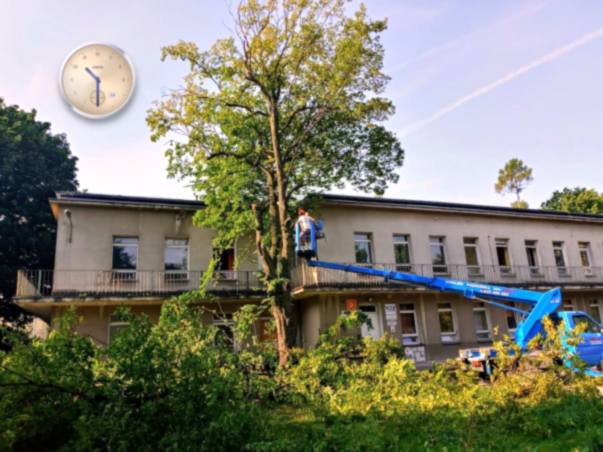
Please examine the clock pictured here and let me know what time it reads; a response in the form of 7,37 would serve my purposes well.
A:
10,30
